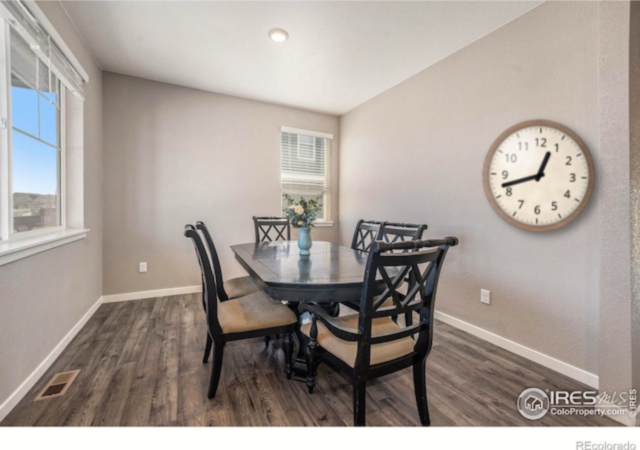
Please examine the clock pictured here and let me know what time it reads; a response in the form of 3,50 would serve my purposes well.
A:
12,42
